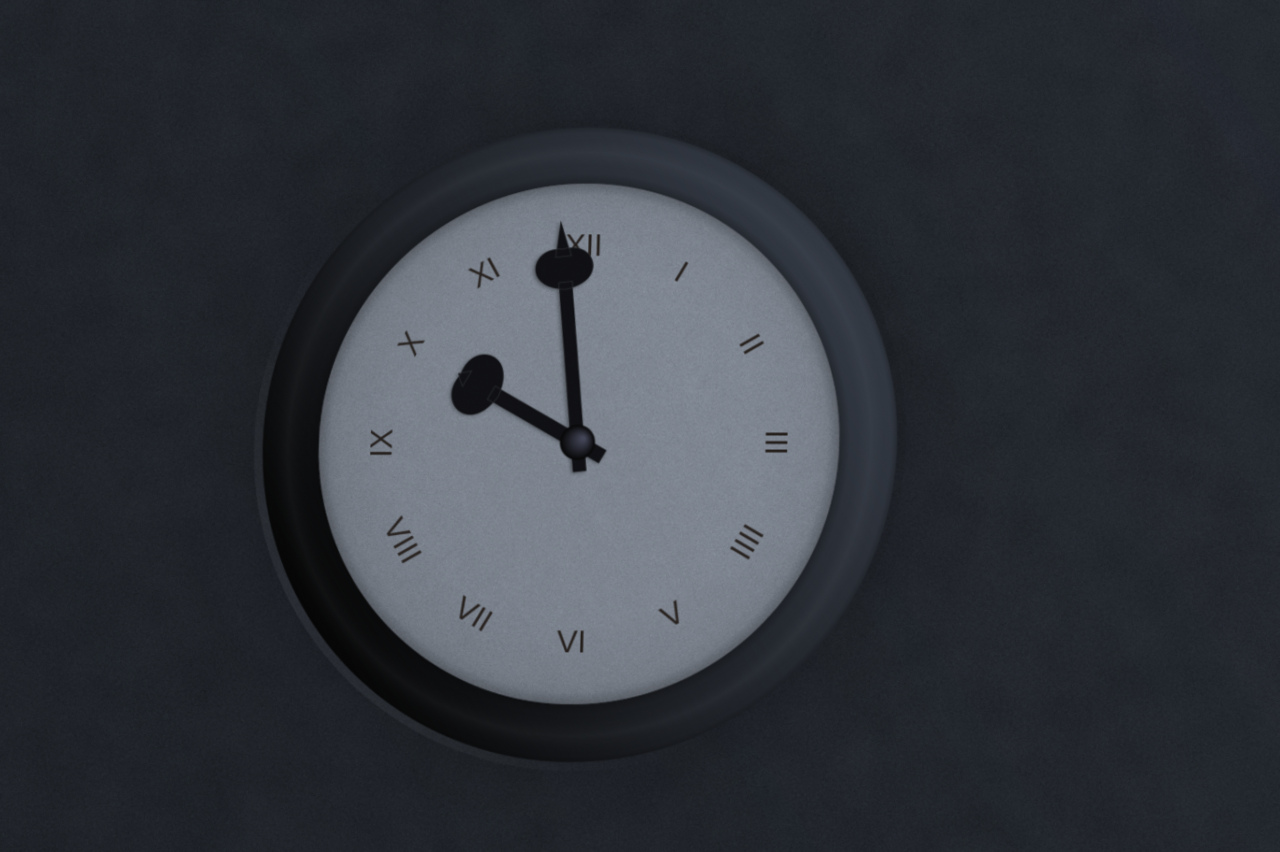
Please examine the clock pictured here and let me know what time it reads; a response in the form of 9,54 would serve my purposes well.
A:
9,59
